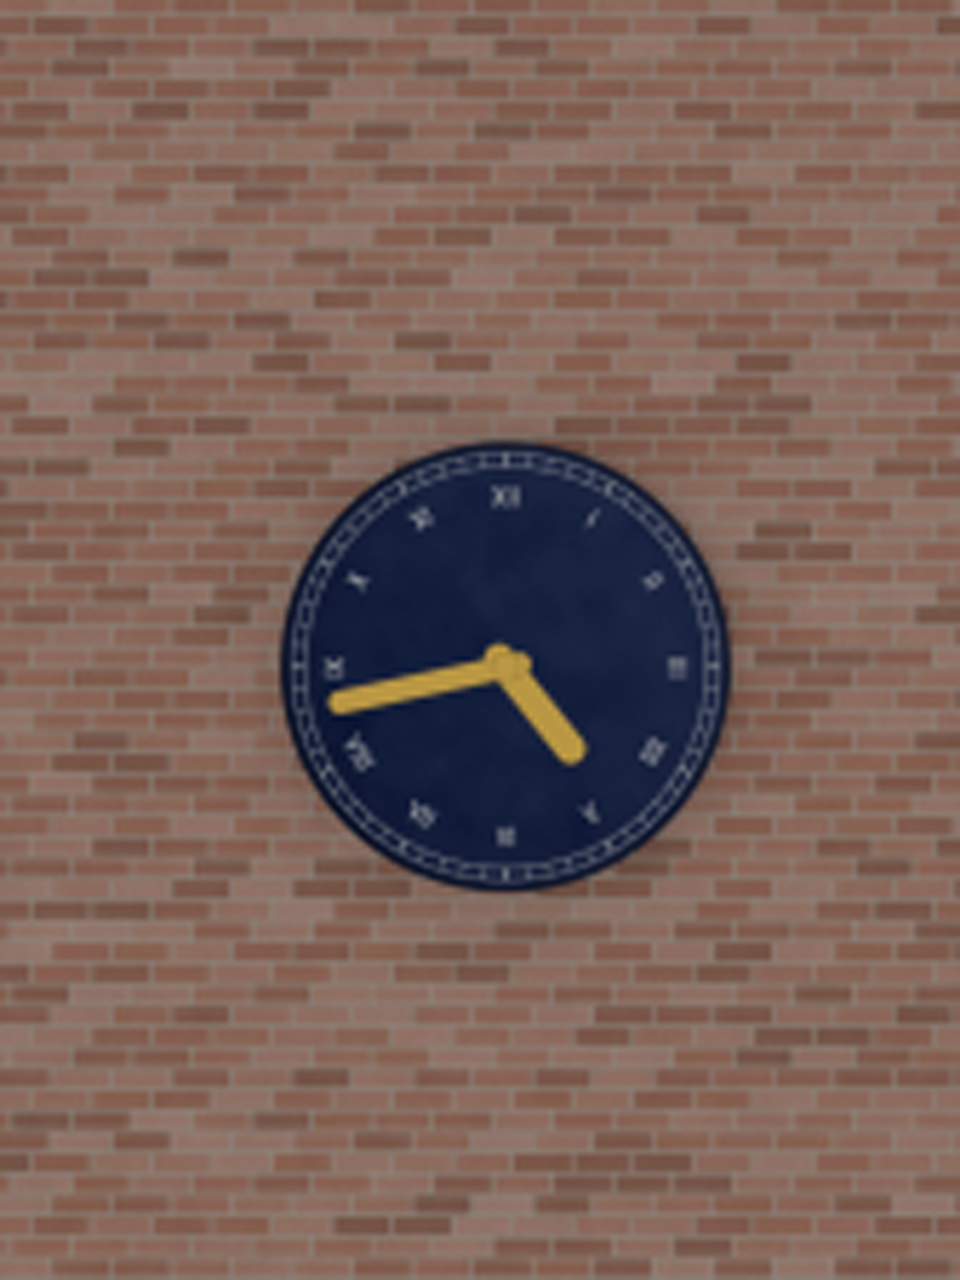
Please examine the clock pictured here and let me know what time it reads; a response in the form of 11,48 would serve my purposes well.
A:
4,43
